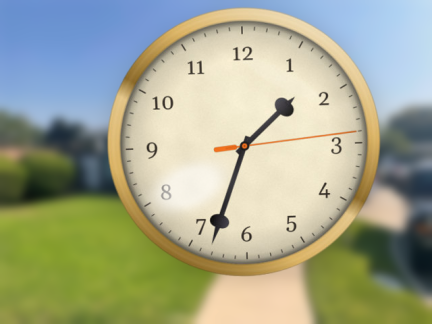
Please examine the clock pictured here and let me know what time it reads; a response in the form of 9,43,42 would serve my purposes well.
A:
1,33,14
